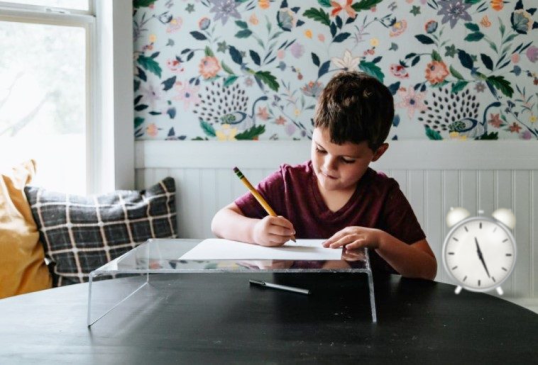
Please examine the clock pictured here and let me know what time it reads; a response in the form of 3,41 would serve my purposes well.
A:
11,26
